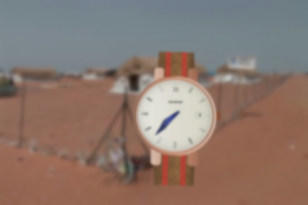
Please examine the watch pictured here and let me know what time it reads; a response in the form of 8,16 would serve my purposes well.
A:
7,37
